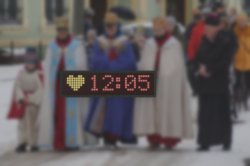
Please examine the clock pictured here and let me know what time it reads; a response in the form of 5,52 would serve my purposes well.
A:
12,05
